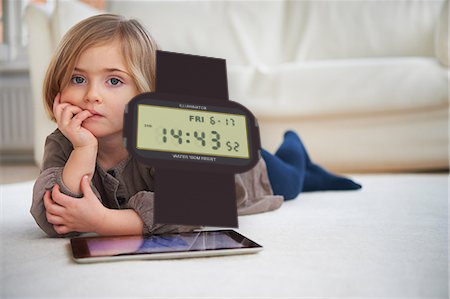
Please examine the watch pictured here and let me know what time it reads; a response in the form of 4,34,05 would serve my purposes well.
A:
14,43,52
